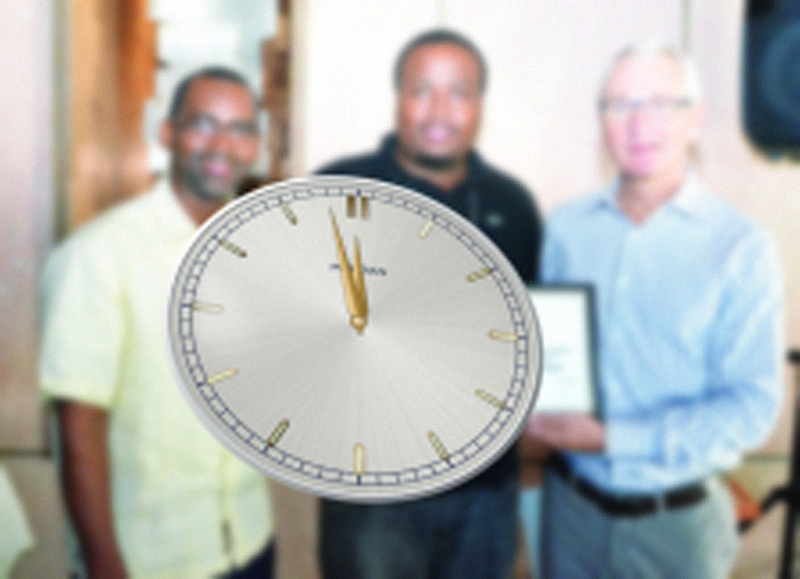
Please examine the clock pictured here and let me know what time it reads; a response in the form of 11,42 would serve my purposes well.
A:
11,58
